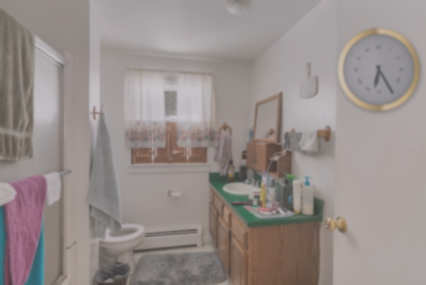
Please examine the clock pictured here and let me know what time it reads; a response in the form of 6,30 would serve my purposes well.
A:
6,25
